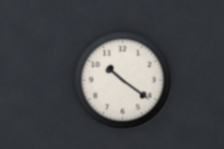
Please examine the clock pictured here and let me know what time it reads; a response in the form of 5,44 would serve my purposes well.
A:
10,21
